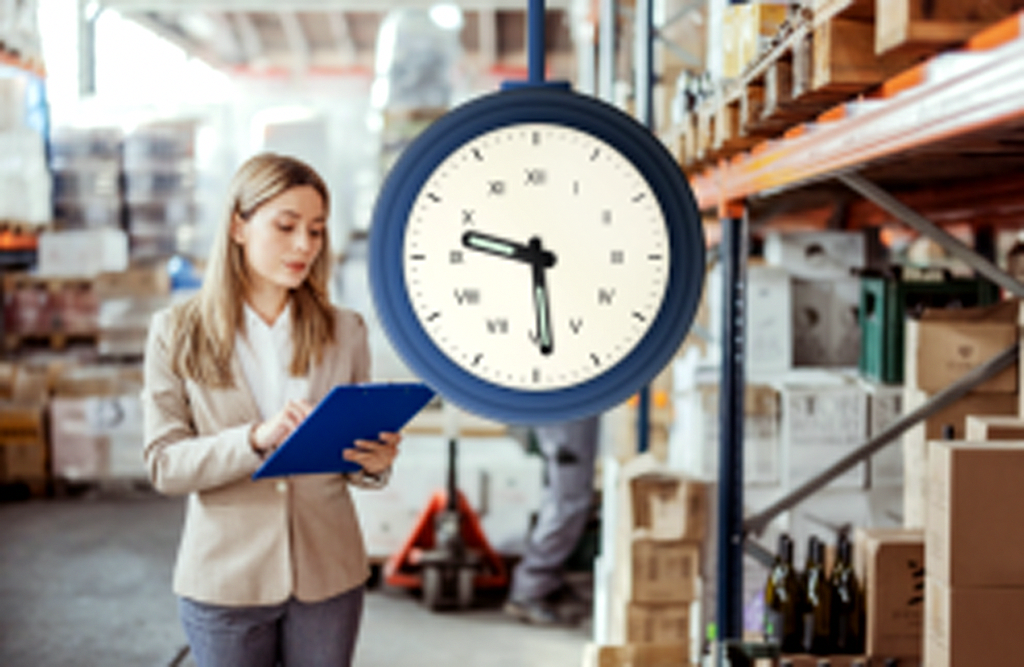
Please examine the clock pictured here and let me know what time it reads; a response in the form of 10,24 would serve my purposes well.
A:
9,29
